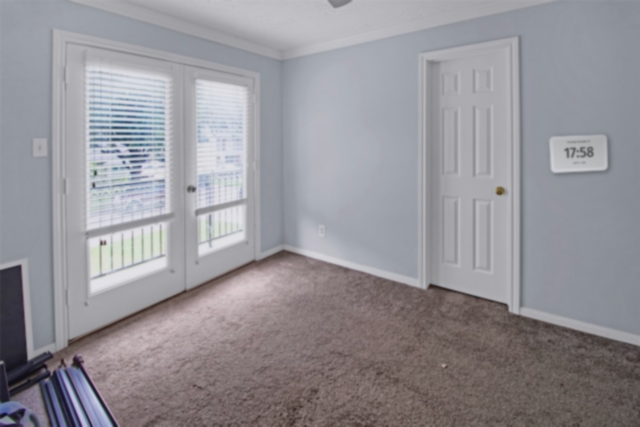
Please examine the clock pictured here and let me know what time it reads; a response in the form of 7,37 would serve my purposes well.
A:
17,58
